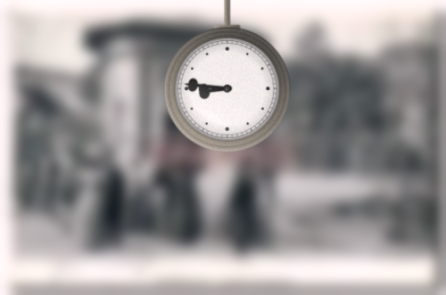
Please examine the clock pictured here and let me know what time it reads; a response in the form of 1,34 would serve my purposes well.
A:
8,46
